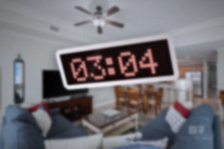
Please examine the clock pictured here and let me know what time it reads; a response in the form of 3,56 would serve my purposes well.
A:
3,04
